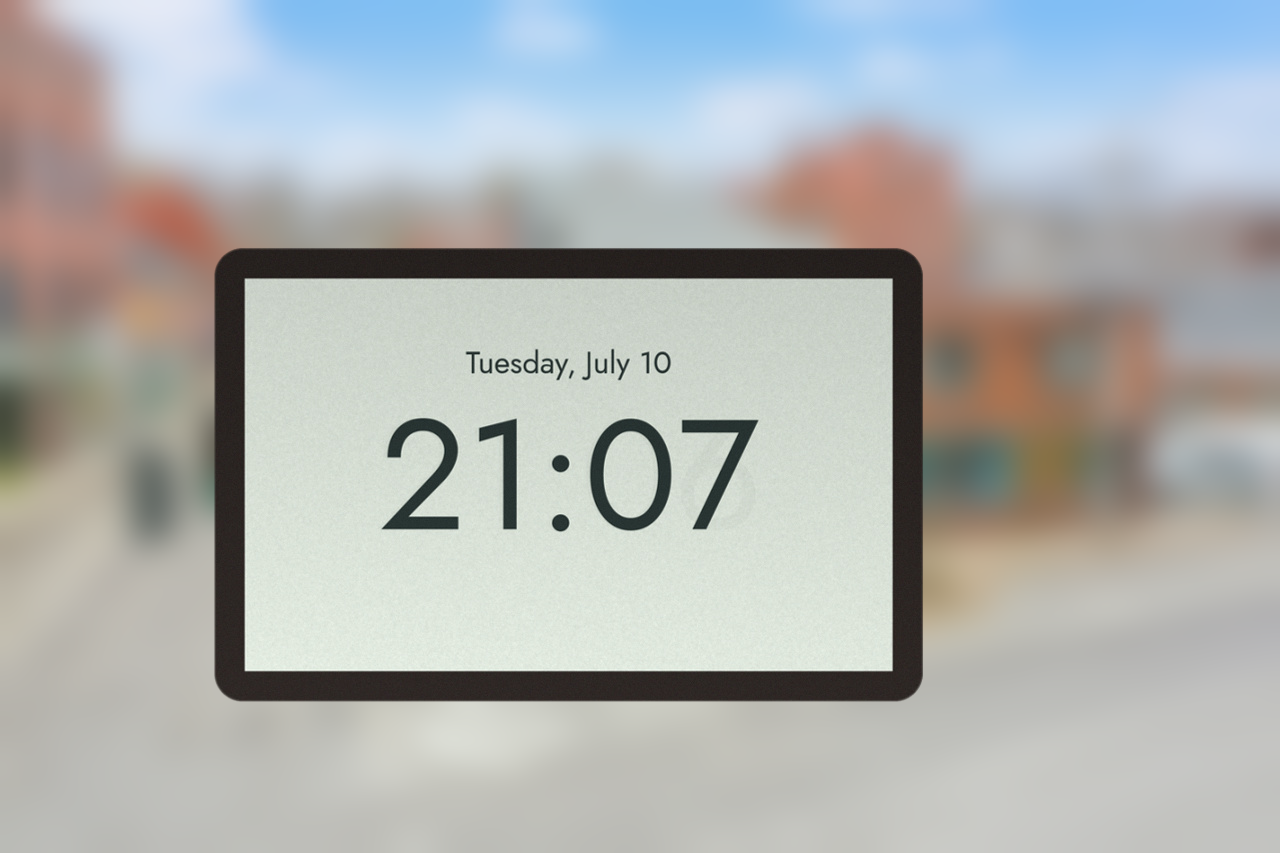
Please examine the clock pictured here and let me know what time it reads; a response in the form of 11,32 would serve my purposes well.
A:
21,07
